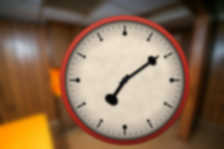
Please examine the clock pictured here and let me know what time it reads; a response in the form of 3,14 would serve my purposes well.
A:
7,09
